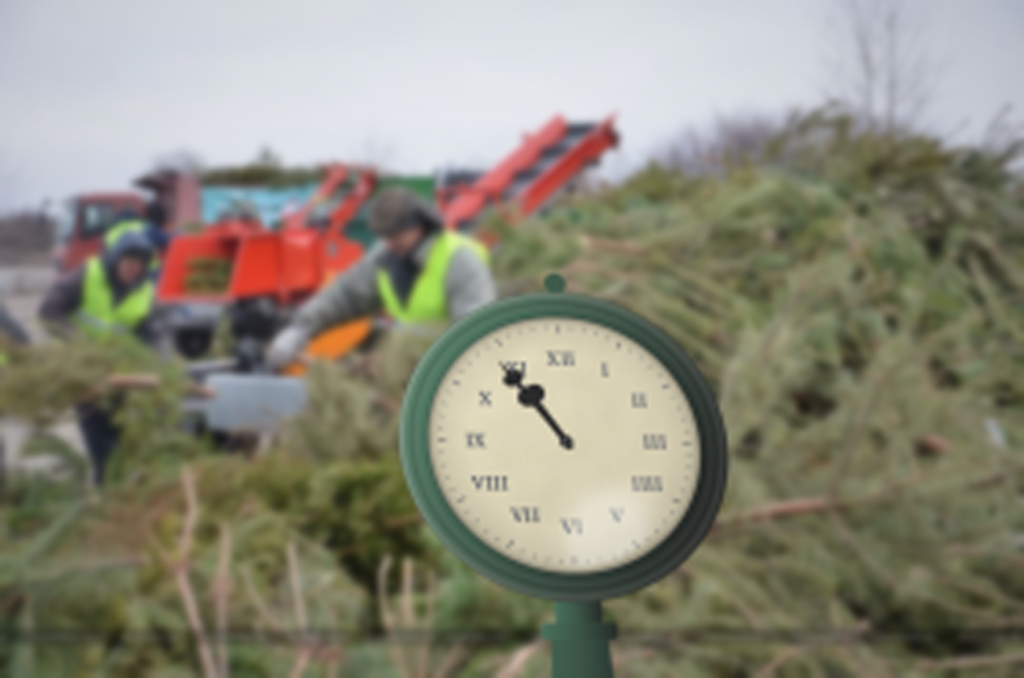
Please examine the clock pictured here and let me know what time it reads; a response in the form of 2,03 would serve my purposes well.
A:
10,54
